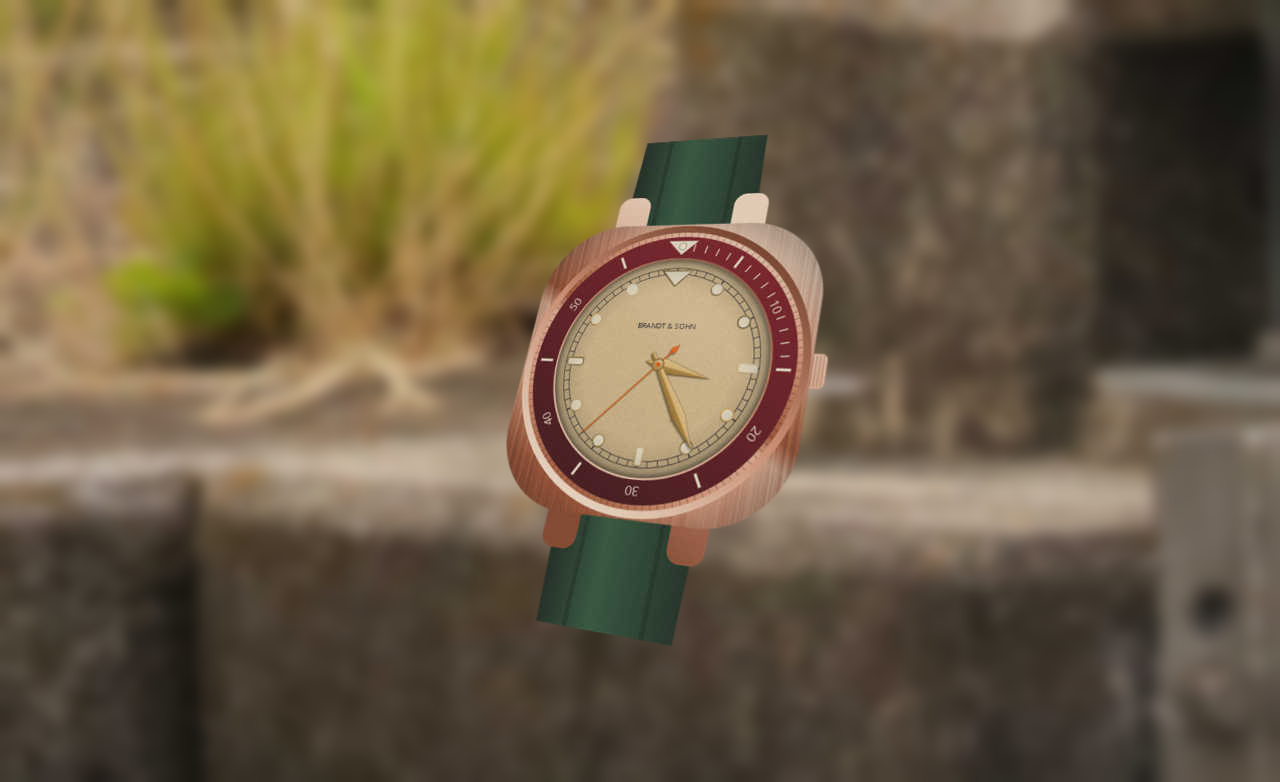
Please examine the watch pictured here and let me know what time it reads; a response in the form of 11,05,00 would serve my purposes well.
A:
3,24,37
